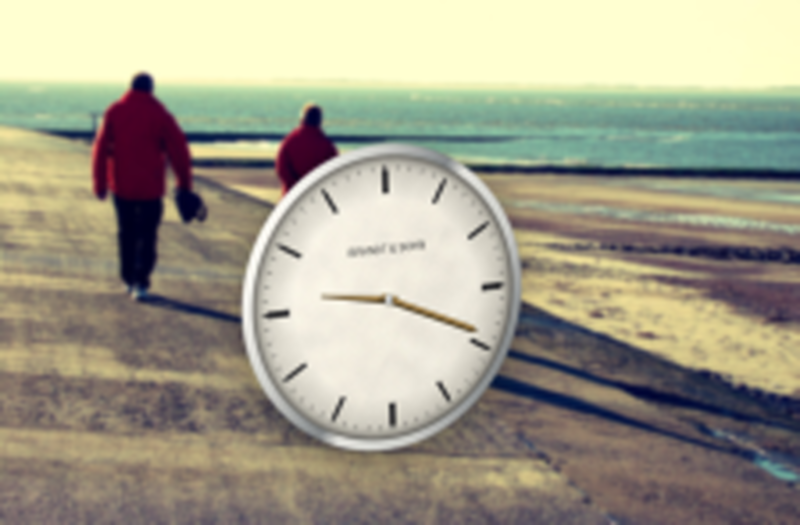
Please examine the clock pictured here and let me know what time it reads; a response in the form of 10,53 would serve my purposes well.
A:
9,19
